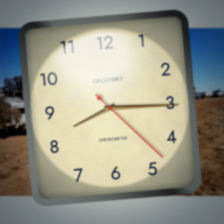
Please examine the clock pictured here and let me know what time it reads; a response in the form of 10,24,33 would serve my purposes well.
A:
8,15,23
